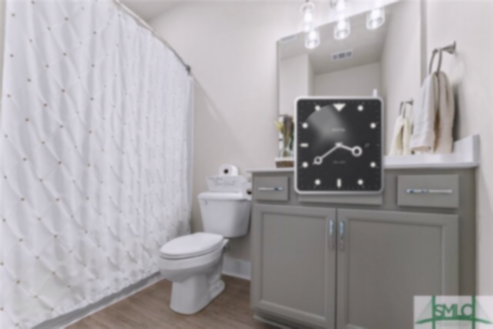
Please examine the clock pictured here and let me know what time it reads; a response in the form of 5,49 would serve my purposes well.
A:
3,39
